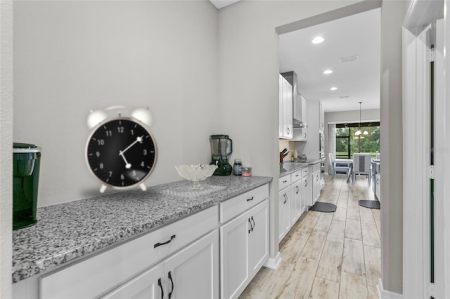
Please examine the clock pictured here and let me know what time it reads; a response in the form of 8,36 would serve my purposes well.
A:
5,09
